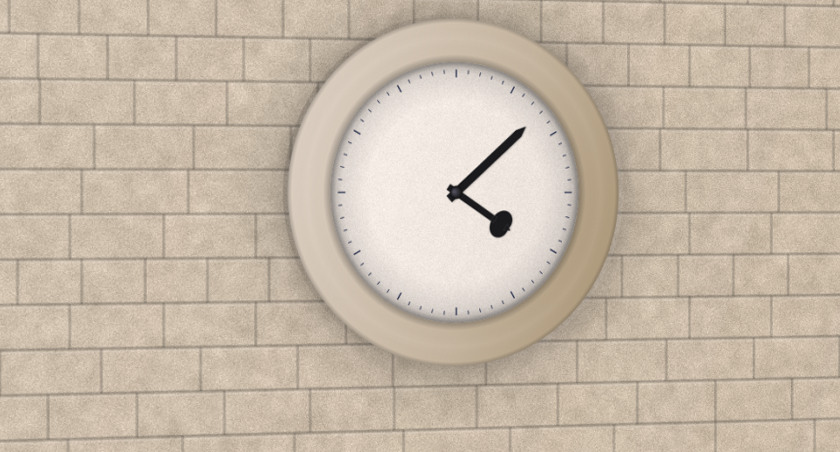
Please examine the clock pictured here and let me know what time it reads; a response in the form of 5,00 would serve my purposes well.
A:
4,08
